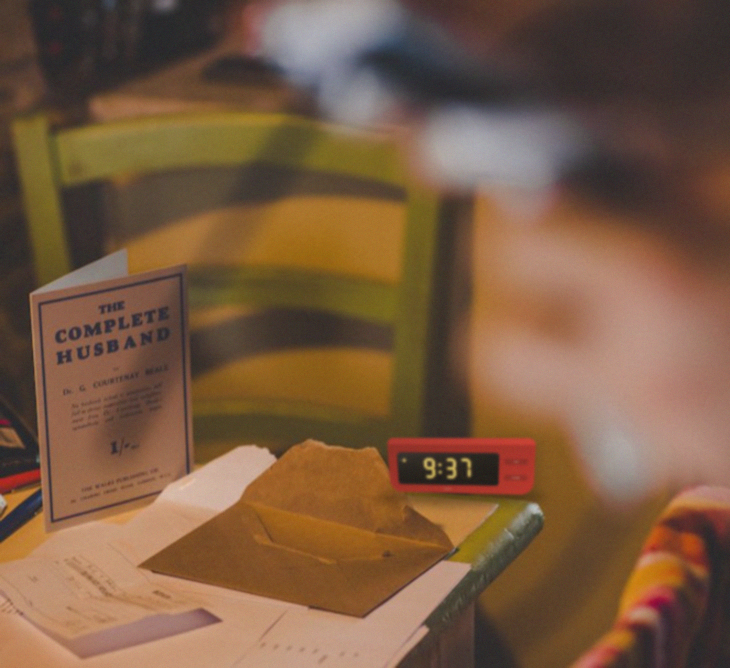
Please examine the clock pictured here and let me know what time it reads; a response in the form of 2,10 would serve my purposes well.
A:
9,37
